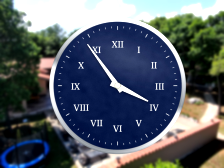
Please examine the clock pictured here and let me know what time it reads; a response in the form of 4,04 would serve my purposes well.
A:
3,54
